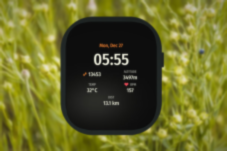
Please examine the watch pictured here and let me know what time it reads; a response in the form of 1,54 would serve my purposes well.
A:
5,55
